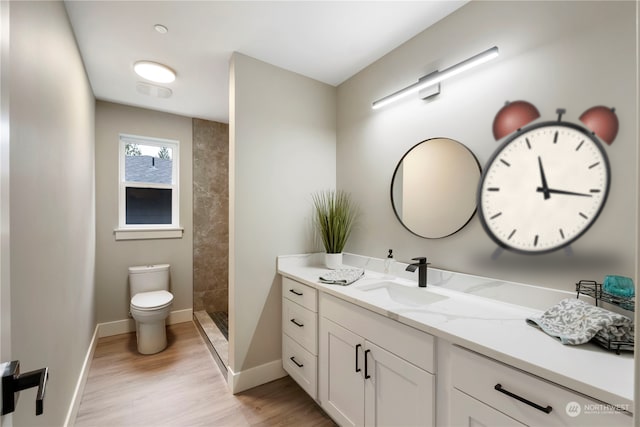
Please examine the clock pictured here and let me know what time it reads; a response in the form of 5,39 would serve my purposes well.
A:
11,16
